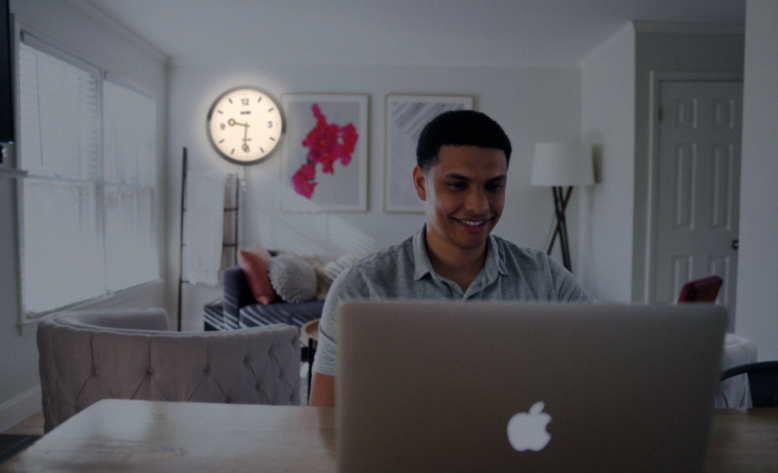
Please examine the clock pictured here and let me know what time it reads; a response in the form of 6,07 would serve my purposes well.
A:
9,31
